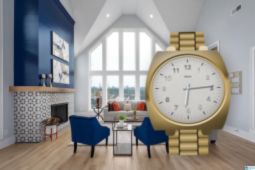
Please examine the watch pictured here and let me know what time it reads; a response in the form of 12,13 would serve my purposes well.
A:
6,14
